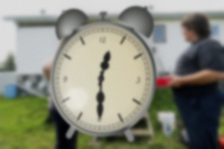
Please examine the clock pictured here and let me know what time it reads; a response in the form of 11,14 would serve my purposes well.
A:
12,30
